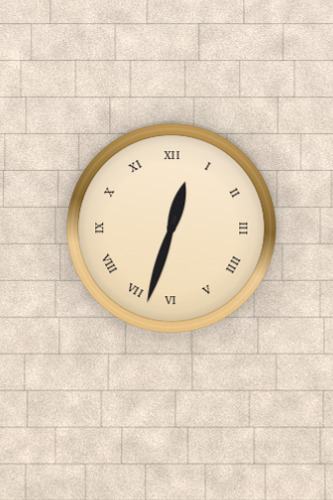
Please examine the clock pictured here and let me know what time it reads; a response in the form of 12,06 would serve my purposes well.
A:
12,33
